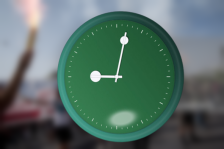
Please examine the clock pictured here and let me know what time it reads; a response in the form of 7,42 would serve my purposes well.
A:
9,02
